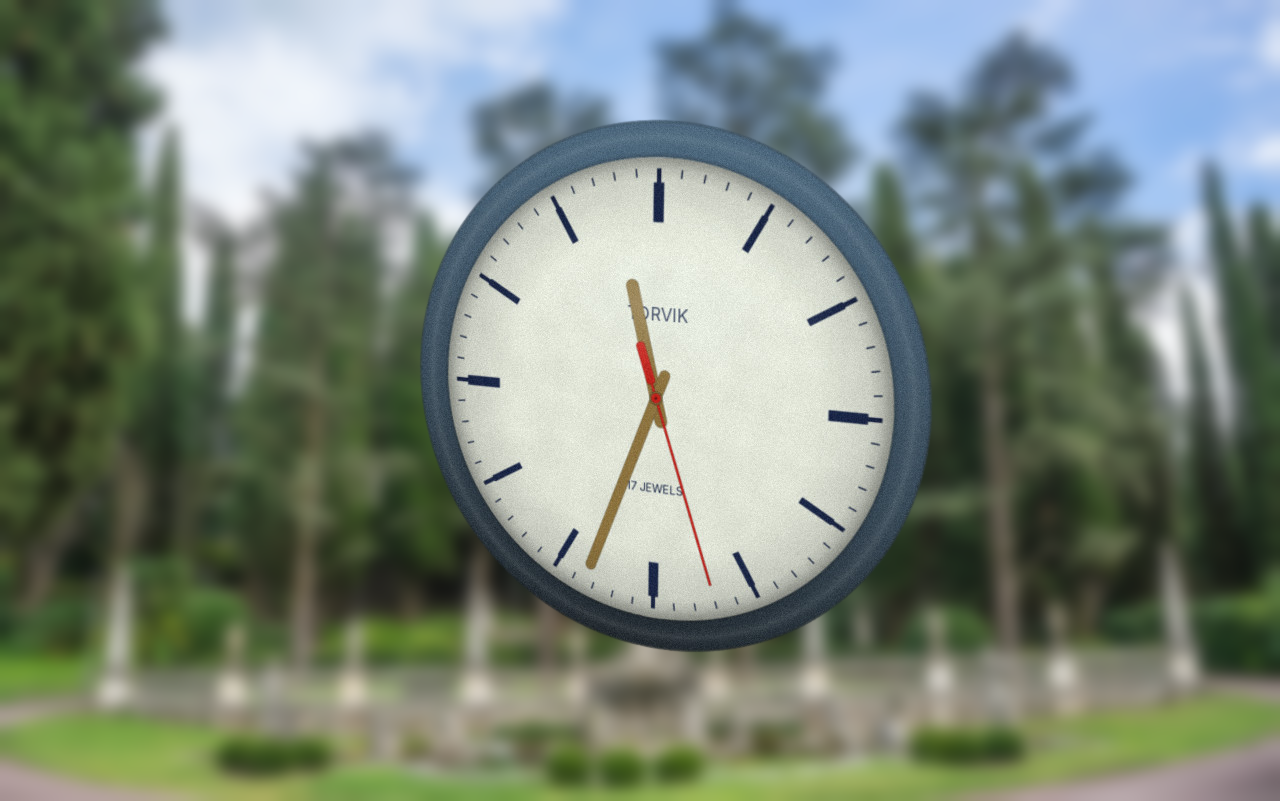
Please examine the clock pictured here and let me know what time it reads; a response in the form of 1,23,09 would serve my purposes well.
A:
11,33,27
